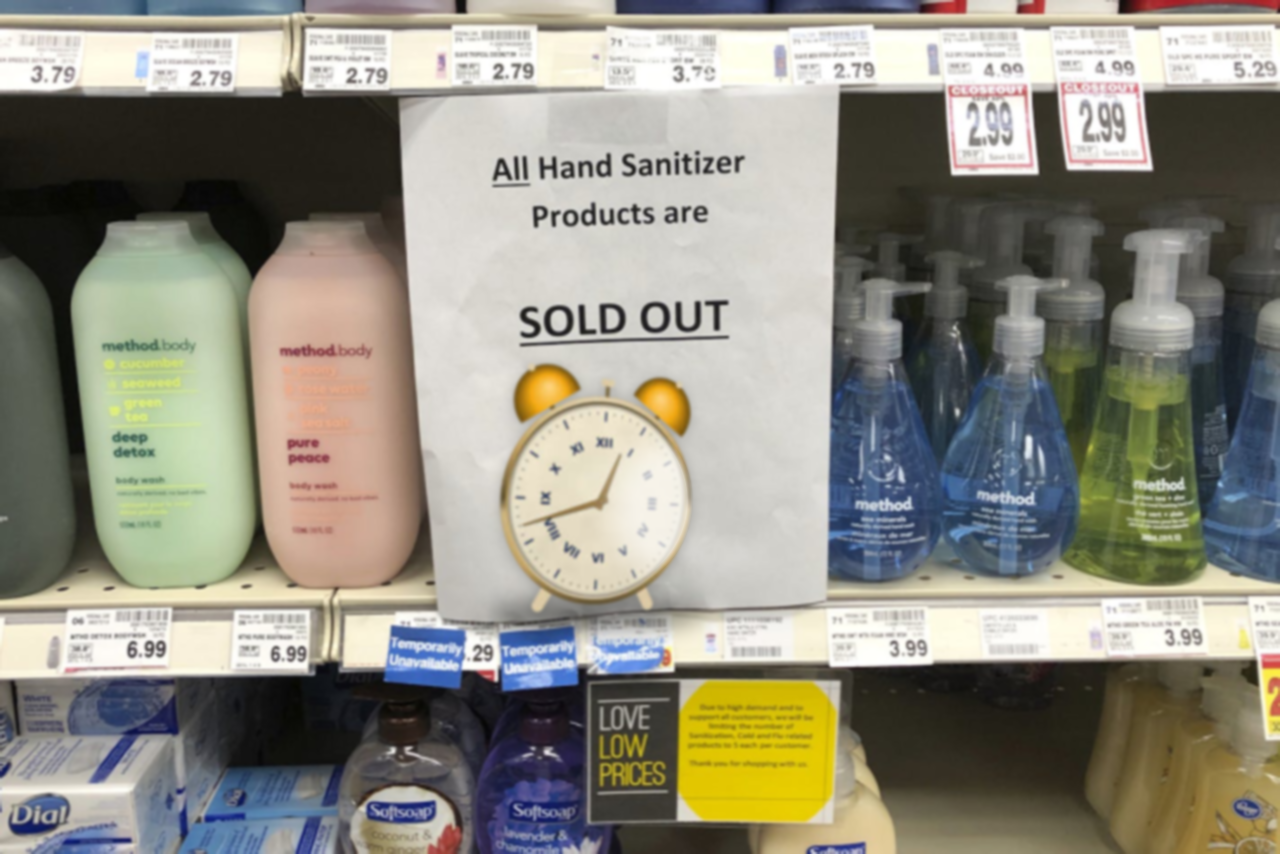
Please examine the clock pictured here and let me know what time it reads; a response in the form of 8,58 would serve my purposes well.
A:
12,42
